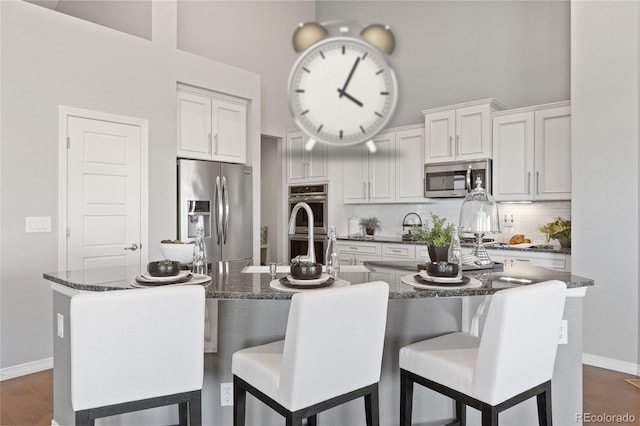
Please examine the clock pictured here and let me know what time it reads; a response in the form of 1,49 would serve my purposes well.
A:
4,04
